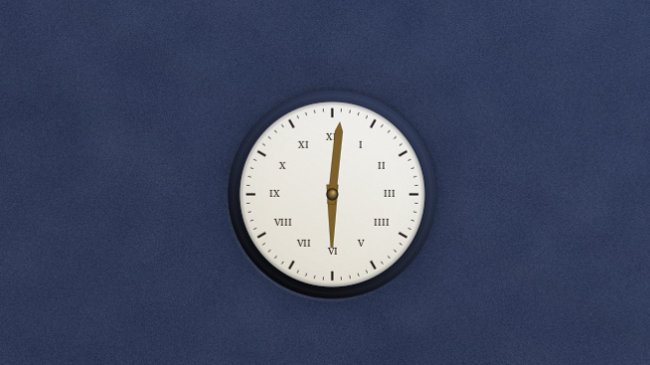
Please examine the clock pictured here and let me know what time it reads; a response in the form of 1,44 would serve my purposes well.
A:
6,01
